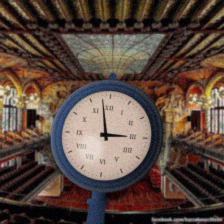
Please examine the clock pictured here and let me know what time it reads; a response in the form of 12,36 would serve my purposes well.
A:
2,58
